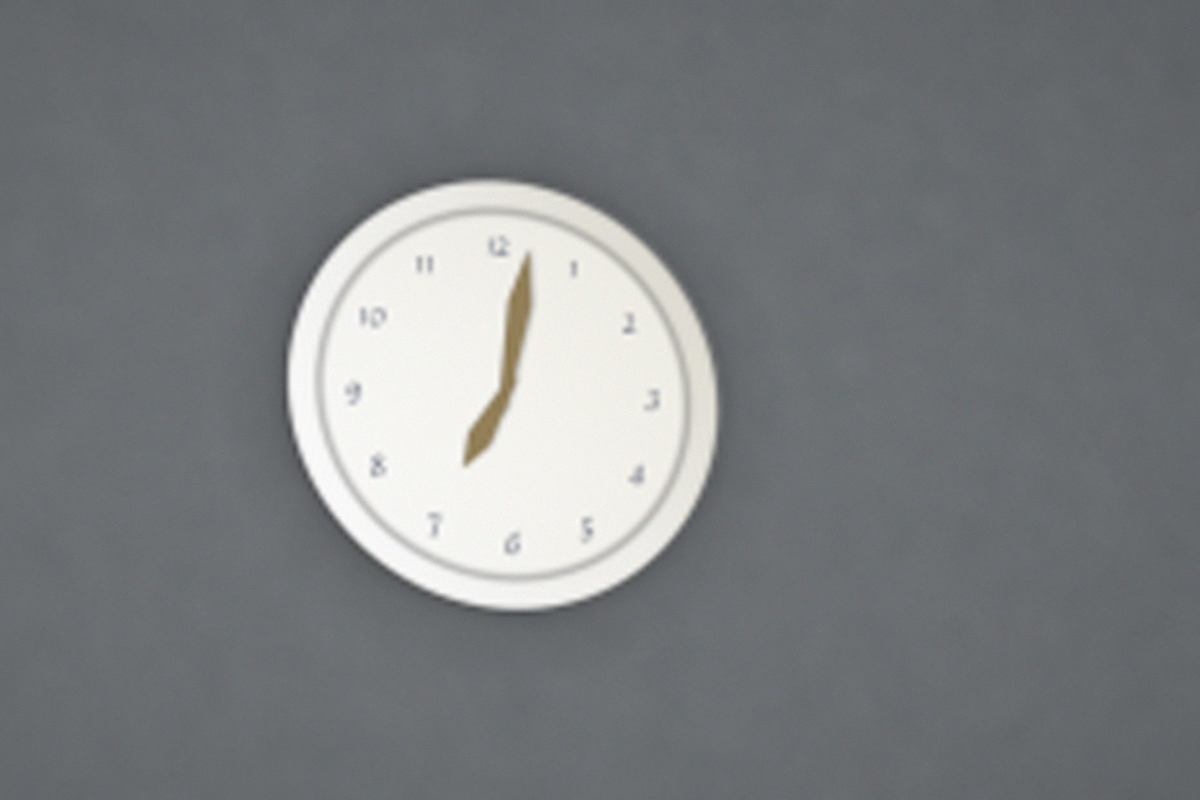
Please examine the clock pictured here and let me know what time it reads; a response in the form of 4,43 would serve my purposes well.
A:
7,02
